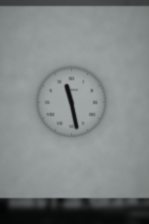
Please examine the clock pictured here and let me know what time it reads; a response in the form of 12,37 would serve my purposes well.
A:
11,28
